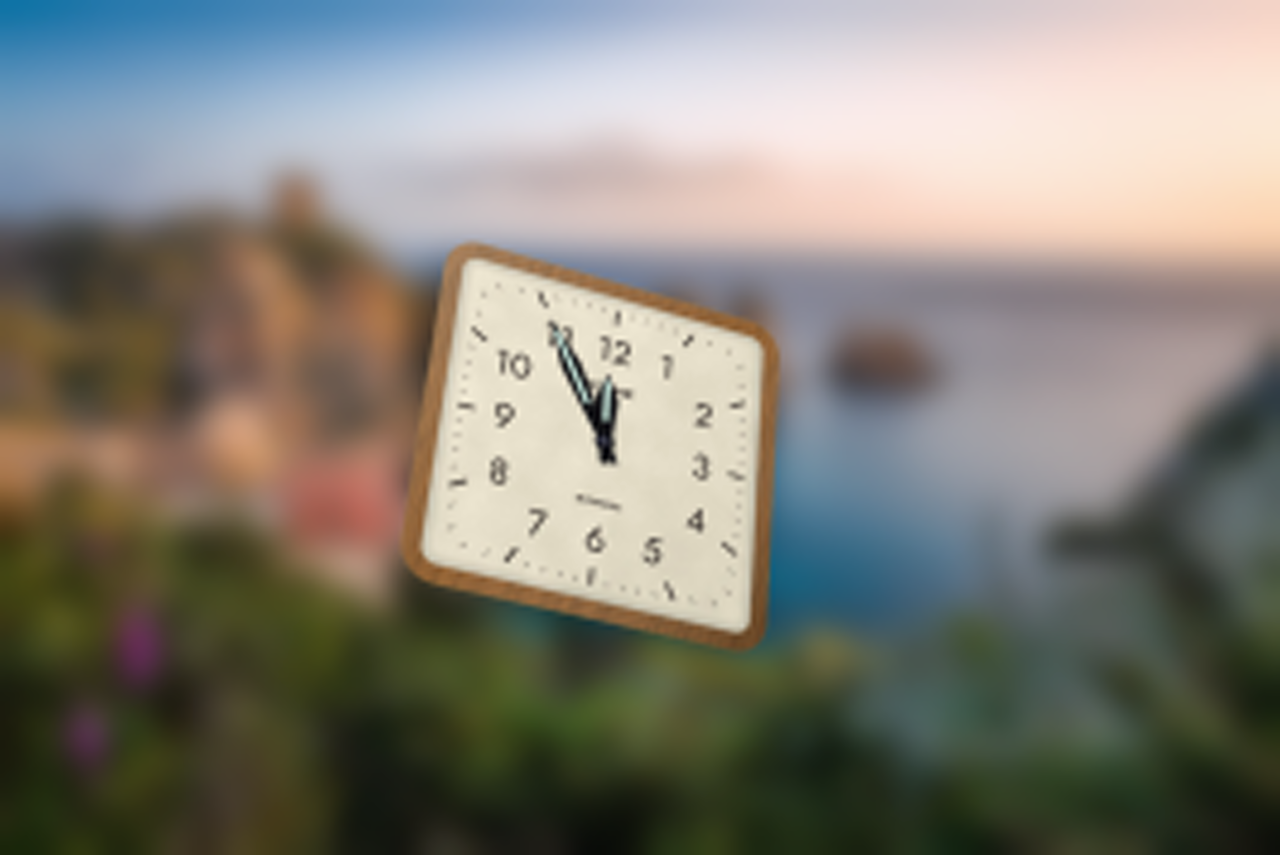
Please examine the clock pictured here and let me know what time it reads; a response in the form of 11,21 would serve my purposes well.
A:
11,55
